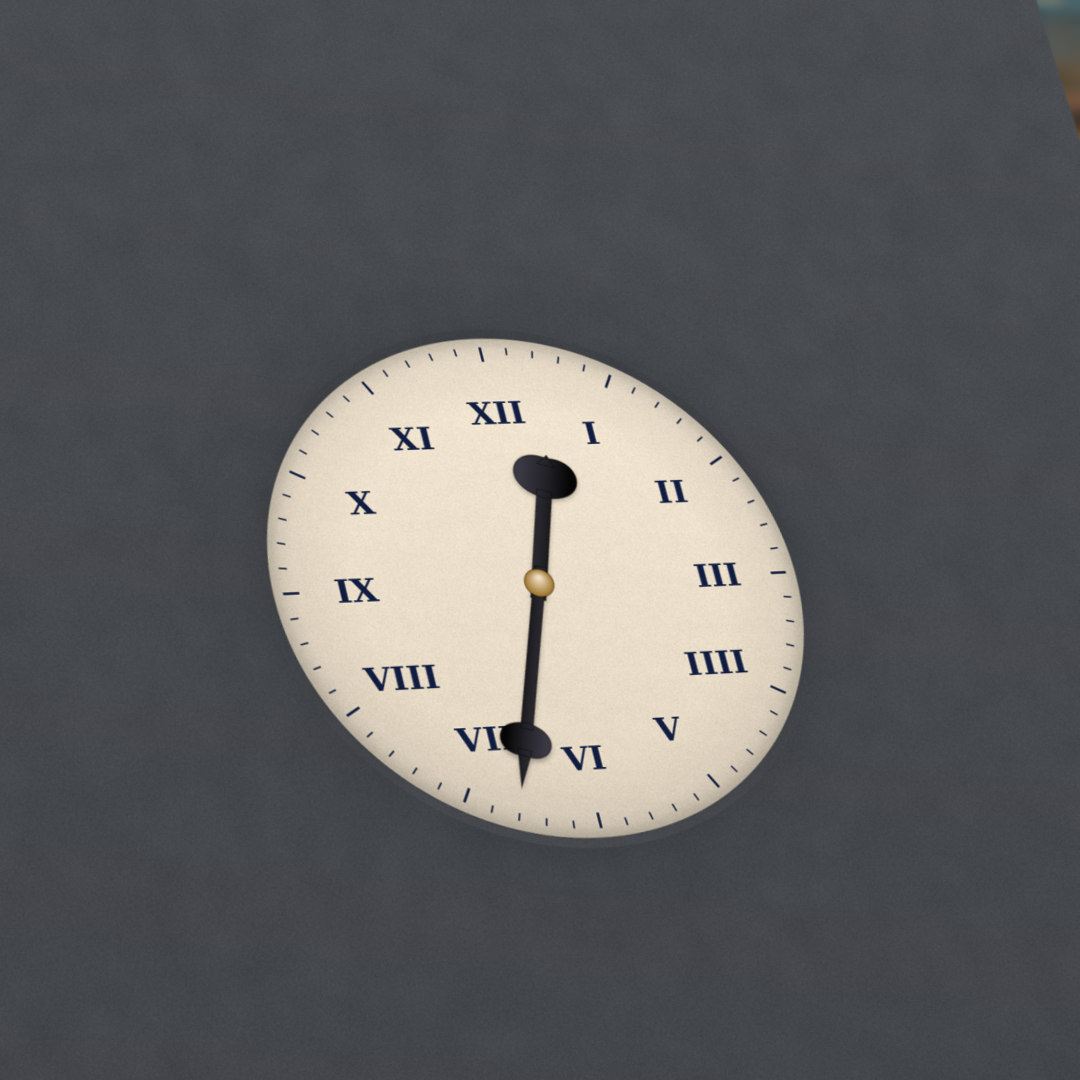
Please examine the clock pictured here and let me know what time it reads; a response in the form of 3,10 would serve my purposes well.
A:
12,33
